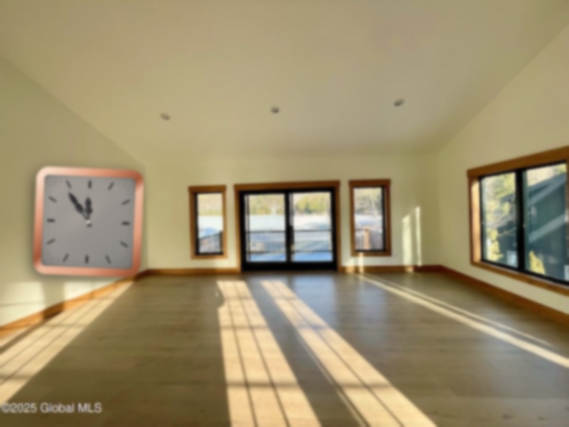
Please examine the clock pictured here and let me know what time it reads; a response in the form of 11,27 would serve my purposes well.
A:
11,54
